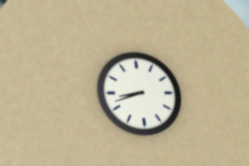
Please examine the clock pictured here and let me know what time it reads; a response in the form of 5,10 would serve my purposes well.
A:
8,42
